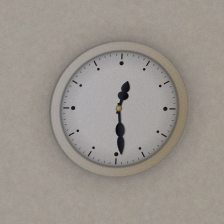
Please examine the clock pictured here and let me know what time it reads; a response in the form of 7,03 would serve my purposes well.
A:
12,29
